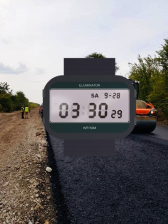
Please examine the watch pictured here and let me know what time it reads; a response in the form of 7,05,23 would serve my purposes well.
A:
3,30,29
